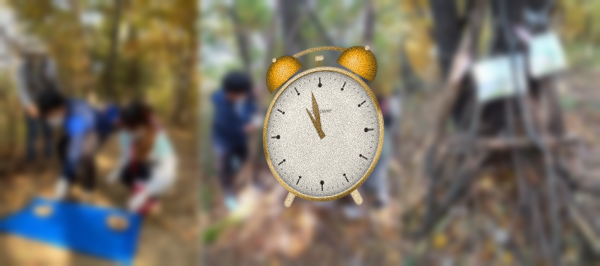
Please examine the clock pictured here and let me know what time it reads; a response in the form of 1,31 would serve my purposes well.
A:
10,58
